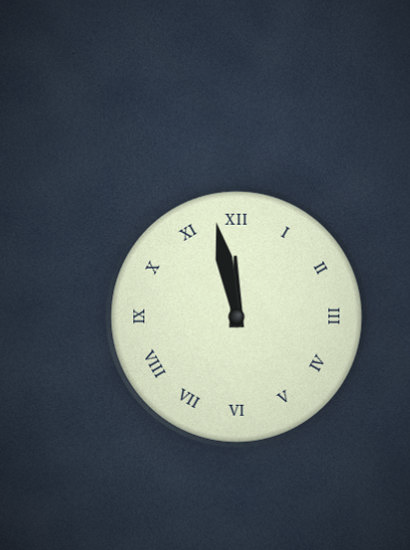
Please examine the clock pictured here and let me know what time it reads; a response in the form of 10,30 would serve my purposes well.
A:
11,58
